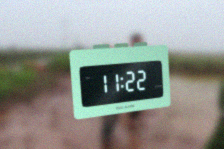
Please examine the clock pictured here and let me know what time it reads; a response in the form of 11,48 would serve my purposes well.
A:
11,22
